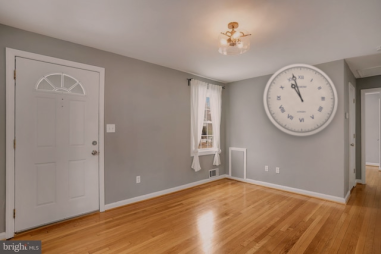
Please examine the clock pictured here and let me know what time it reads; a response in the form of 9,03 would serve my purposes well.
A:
10,57
